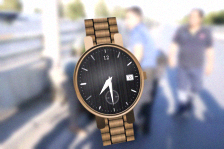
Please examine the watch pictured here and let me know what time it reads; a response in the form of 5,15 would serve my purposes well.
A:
7,30
